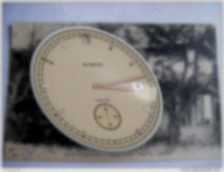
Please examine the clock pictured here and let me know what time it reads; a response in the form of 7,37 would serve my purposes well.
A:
3,13
